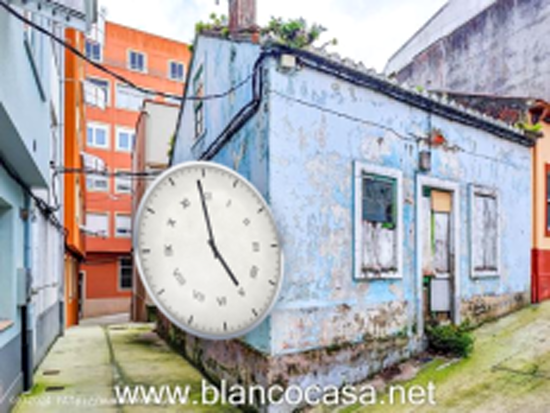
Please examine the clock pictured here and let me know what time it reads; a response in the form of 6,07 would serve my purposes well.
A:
4,59
